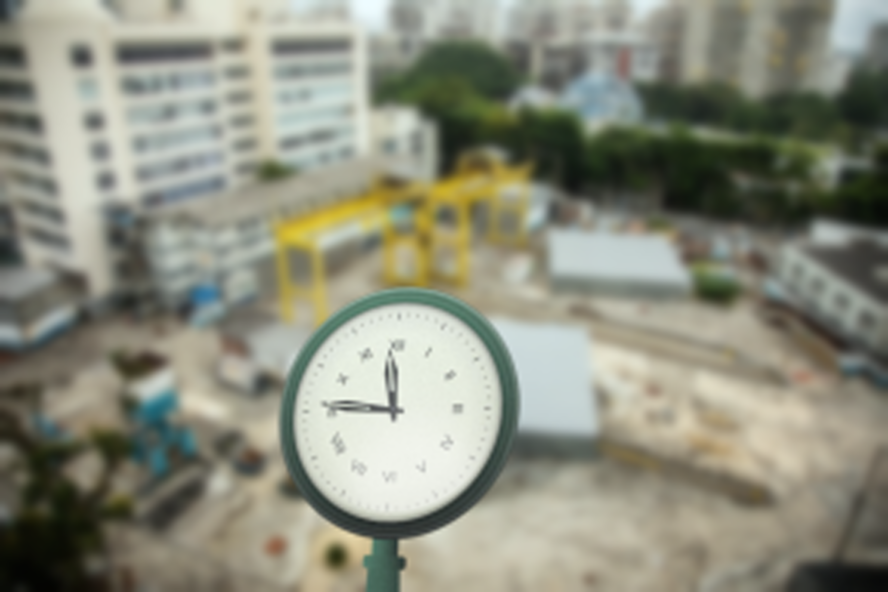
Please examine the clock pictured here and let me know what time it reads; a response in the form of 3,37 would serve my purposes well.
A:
11,46
